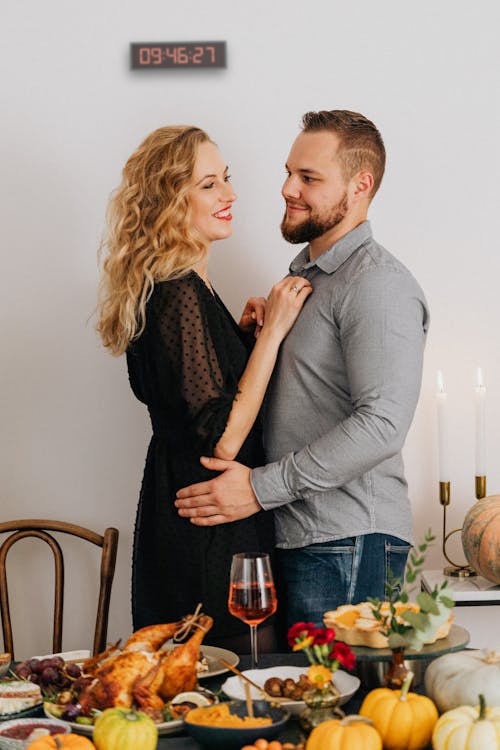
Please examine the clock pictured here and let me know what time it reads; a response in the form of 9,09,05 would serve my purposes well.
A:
9,46,27
